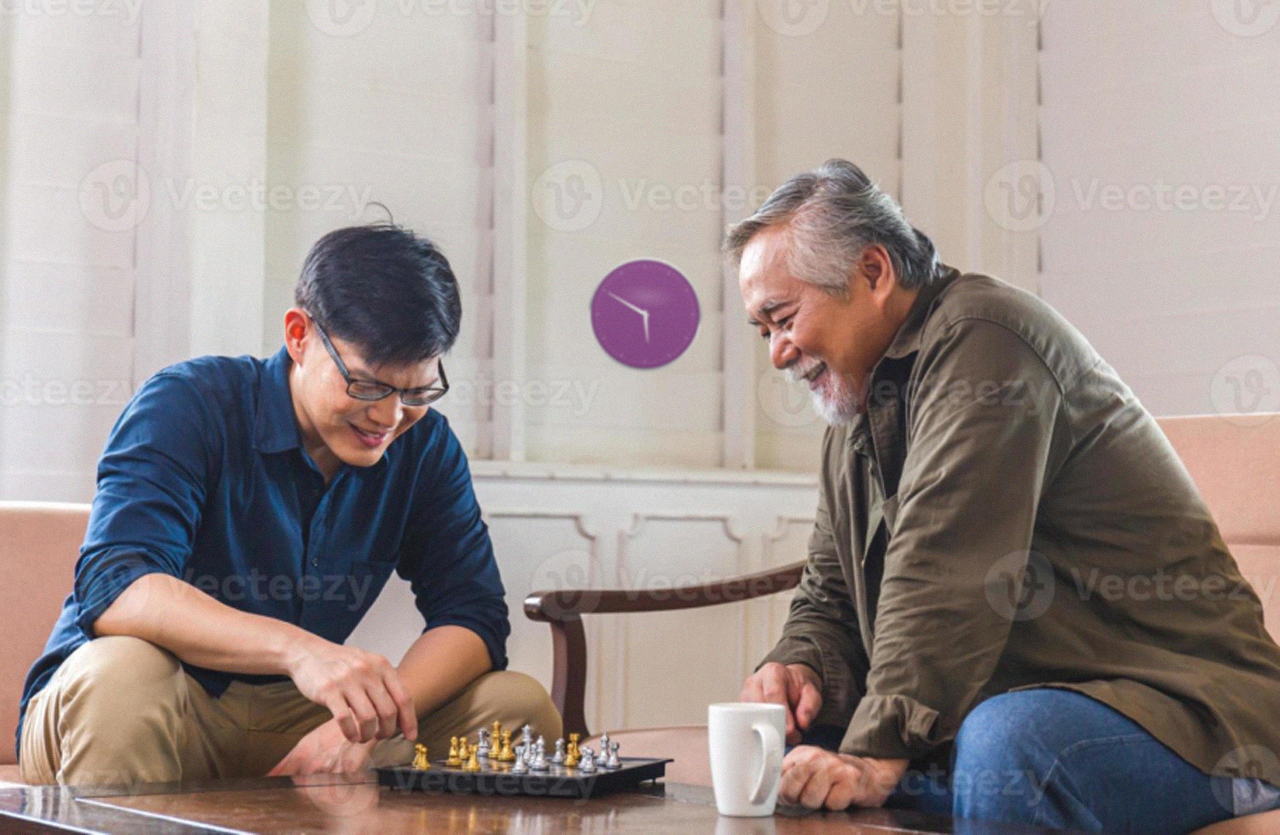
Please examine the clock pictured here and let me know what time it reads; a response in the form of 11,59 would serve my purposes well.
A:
5,50
